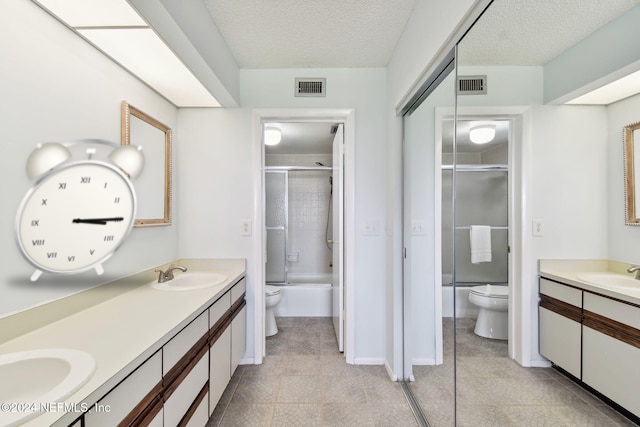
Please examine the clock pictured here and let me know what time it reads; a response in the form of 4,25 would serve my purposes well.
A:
3,15
